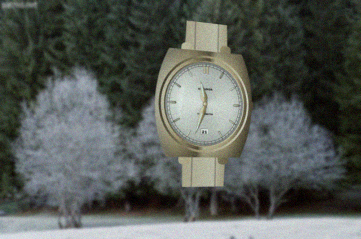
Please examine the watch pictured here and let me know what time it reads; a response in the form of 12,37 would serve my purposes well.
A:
11,33
